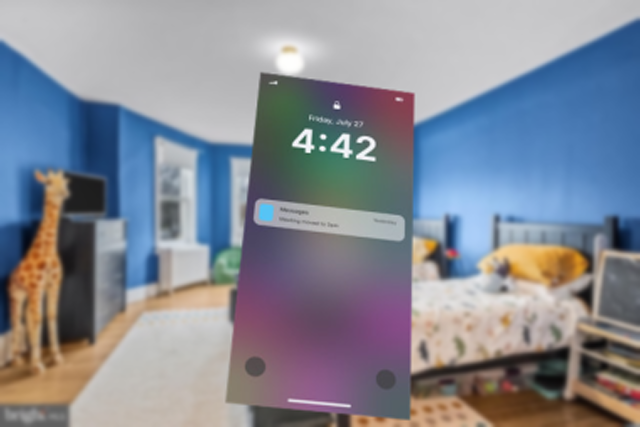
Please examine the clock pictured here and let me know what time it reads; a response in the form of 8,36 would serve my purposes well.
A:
4,42
